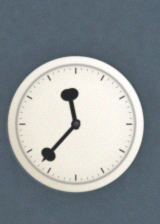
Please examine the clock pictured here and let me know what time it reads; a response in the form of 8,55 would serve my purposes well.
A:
11,37
